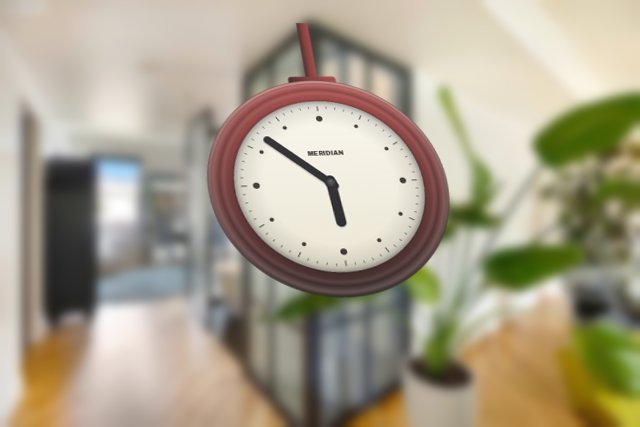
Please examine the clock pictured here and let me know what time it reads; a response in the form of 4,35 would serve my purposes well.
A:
5,52
